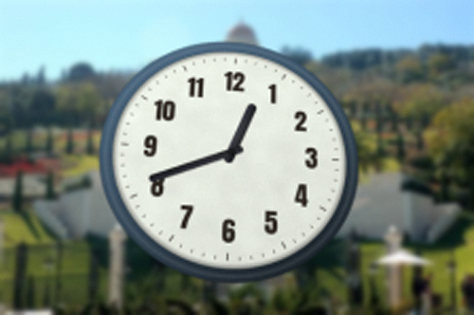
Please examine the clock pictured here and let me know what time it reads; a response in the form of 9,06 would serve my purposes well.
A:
12,41
